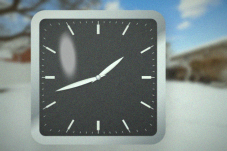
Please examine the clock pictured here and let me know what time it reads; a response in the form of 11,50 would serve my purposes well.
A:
1,42
